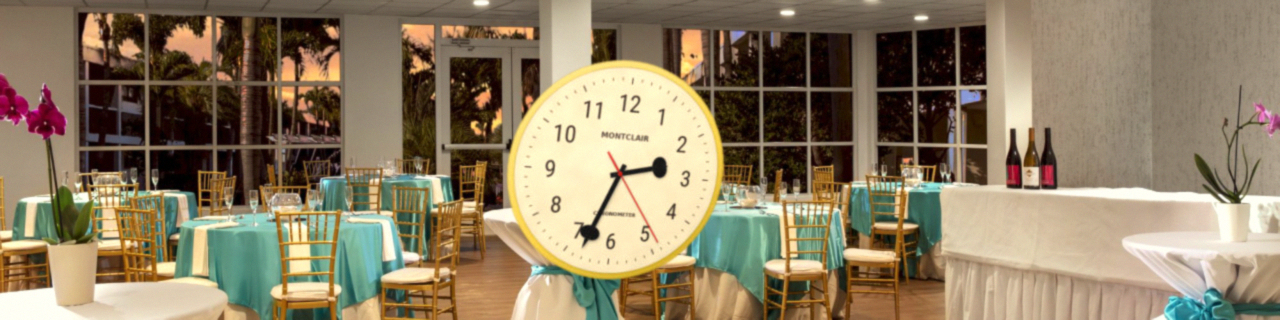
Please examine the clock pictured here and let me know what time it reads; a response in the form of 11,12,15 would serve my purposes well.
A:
2,33,24
